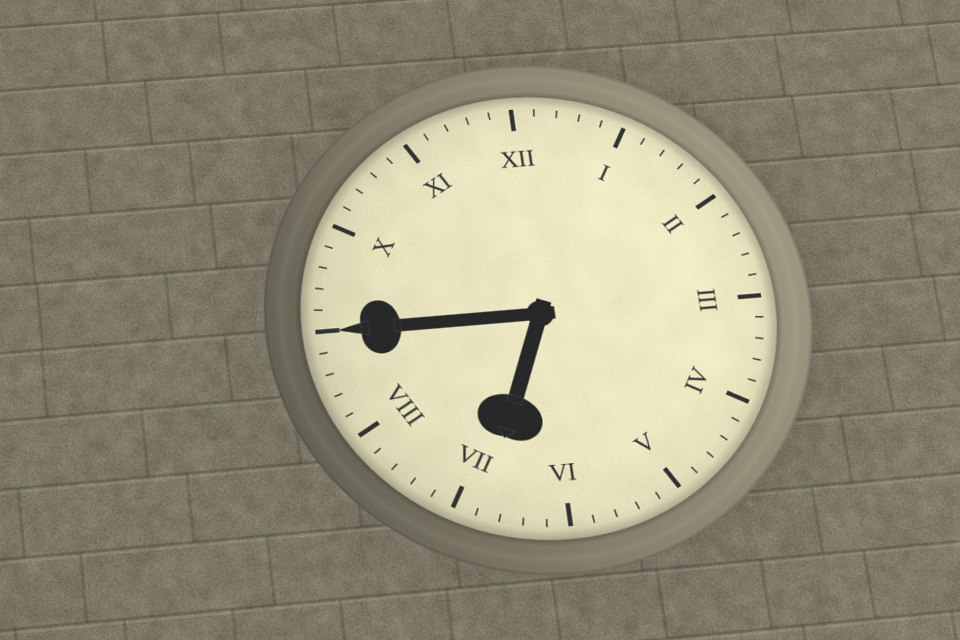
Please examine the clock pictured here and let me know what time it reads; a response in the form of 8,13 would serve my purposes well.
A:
6,45
